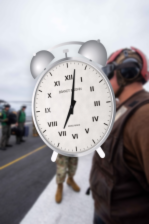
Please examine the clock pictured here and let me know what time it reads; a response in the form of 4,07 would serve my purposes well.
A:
7,02
